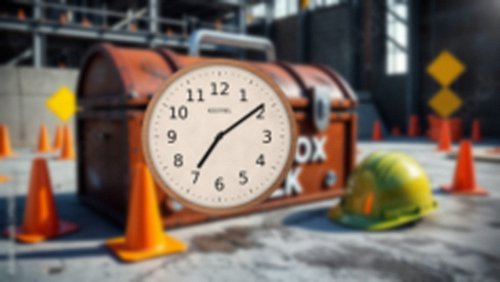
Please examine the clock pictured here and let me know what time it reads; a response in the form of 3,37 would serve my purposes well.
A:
7,09
